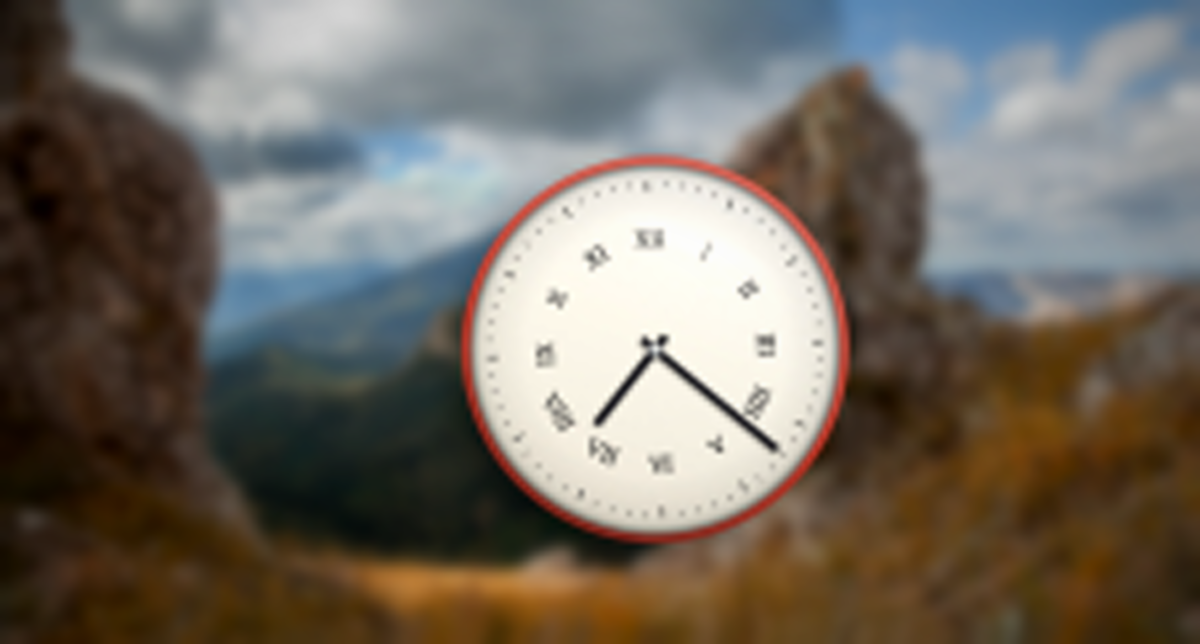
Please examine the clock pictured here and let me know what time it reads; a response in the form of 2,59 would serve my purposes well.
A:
7,22
